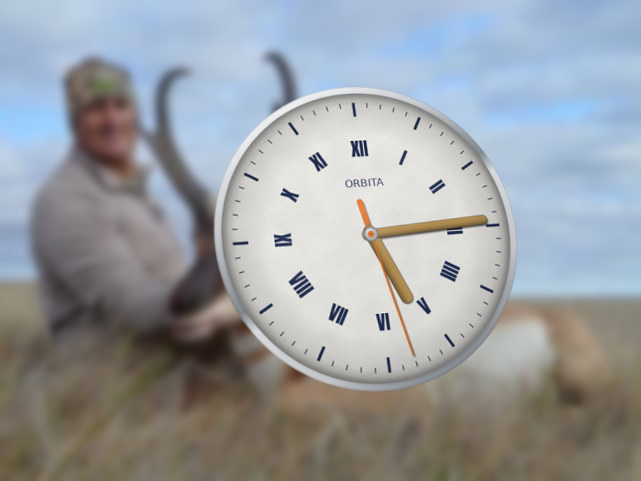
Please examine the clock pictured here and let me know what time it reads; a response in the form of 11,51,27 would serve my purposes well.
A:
5,14,28
